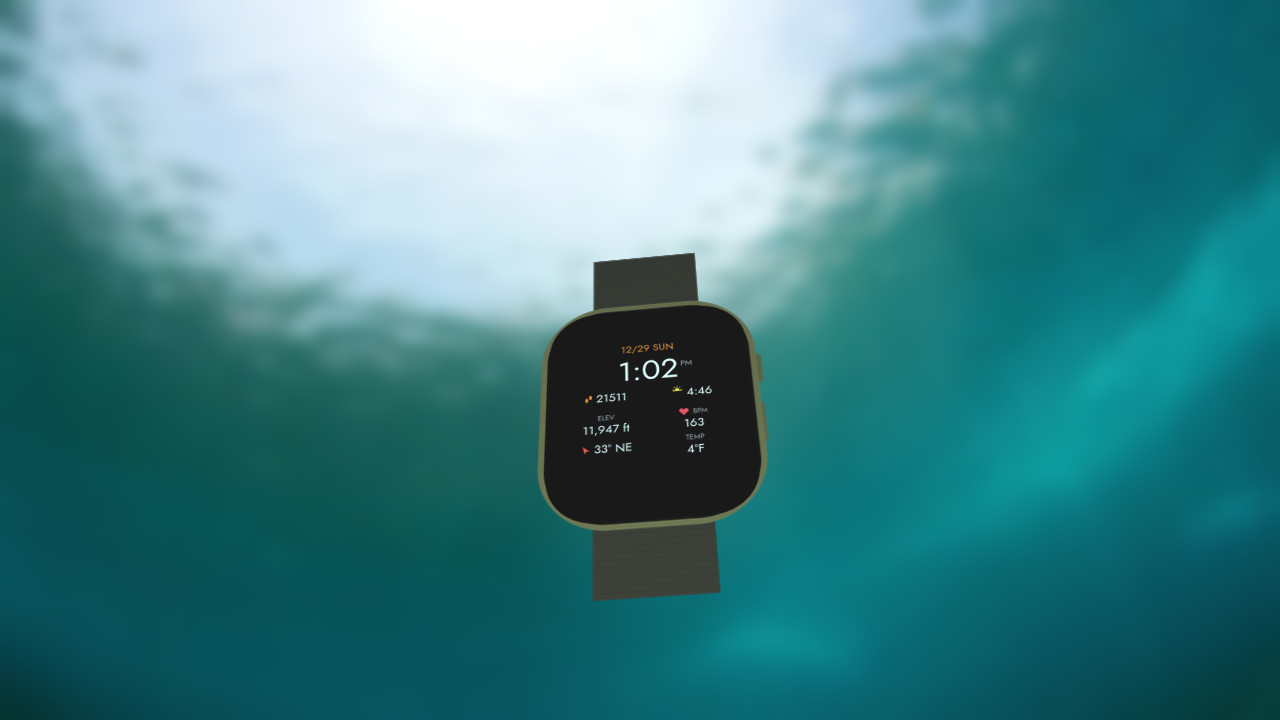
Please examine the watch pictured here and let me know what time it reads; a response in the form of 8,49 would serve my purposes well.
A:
1,02
